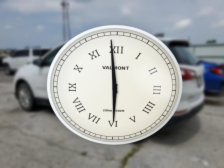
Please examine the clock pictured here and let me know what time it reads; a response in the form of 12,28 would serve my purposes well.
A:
5,59
